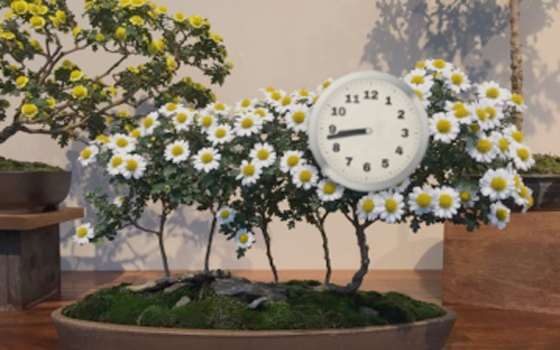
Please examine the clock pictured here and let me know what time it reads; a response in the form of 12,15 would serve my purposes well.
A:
8,43
